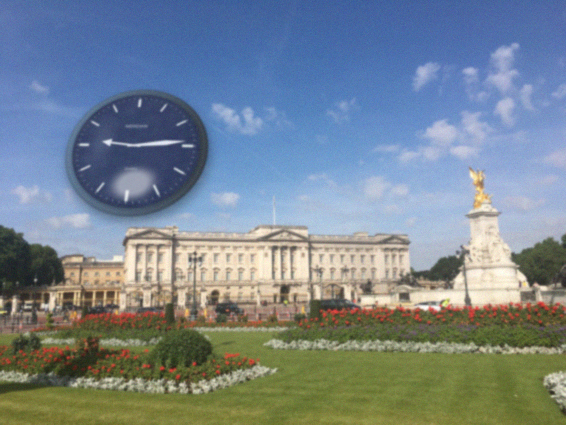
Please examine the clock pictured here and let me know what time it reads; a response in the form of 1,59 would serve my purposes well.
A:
9,14
